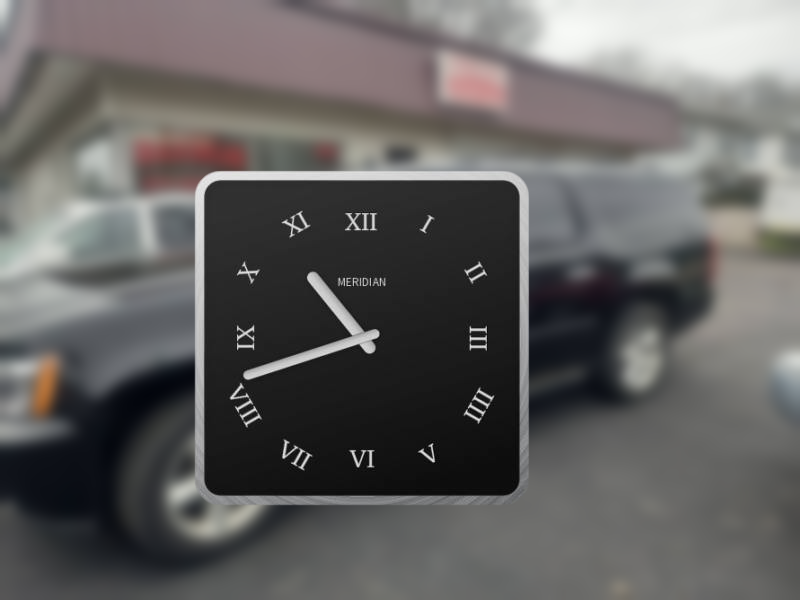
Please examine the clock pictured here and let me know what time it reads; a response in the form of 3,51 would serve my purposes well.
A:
10,42
